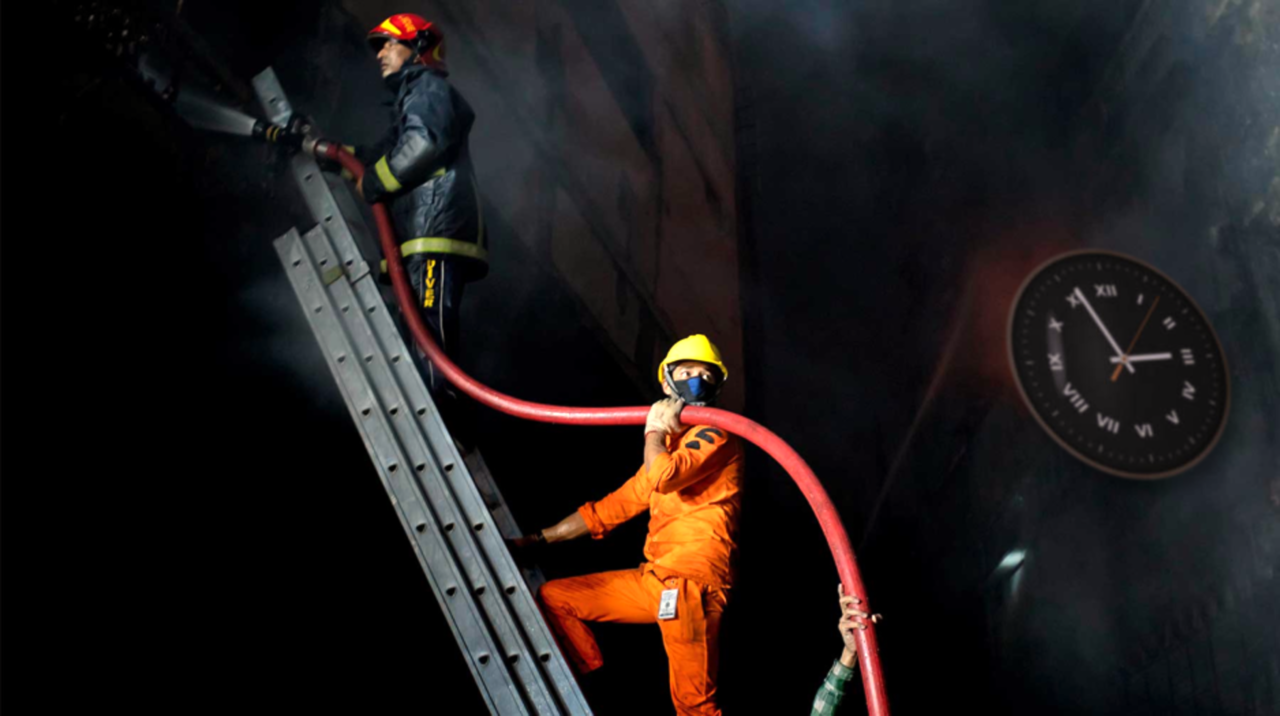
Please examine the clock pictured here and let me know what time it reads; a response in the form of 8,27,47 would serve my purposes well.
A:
2,56,07
